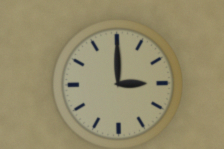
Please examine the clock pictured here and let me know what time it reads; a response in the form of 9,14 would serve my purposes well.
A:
3,00
